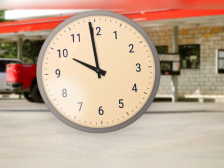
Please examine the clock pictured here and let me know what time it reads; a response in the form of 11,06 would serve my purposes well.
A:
9,59
